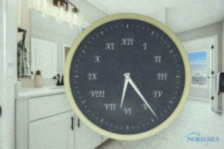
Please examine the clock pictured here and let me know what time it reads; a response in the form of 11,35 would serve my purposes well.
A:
6,24
